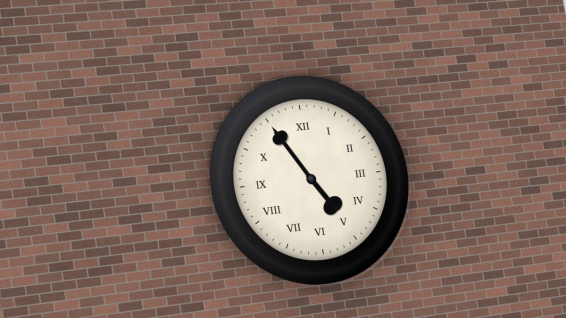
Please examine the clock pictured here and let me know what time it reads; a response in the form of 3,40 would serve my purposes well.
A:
4,55
